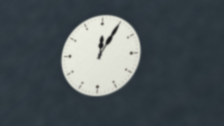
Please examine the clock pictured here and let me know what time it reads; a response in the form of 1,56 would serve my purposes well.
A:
12,05
